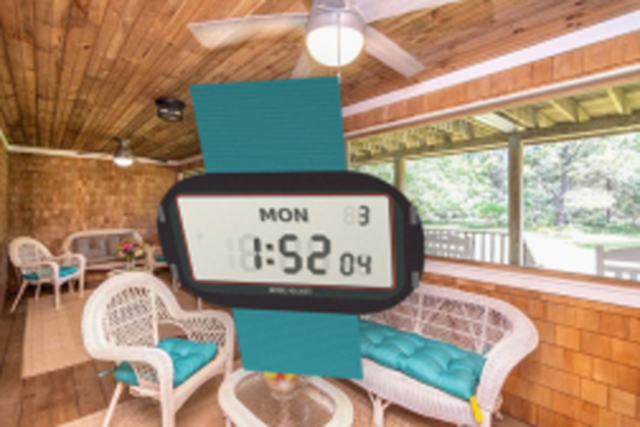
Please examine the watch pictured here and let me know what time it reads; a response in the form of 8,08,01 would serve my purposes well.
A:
1,52,04
